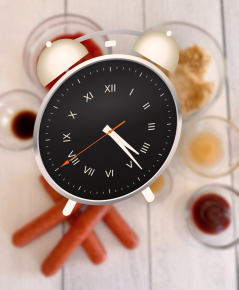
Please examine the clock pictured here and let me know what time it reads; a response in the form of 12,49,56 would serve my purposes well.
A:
4,23,40
